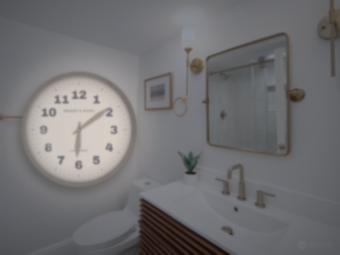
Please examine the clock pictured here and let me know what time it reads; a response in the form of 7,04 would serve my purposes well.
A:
6,09
